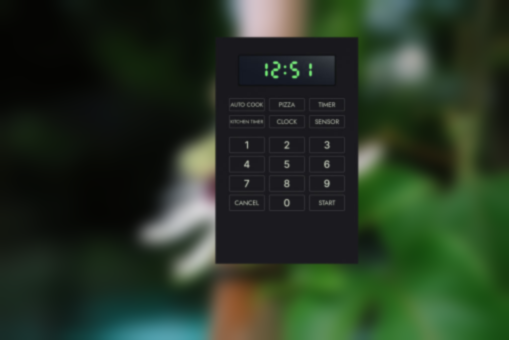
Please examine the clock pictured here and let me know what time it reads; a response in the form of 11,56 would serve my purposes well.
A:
12,51
